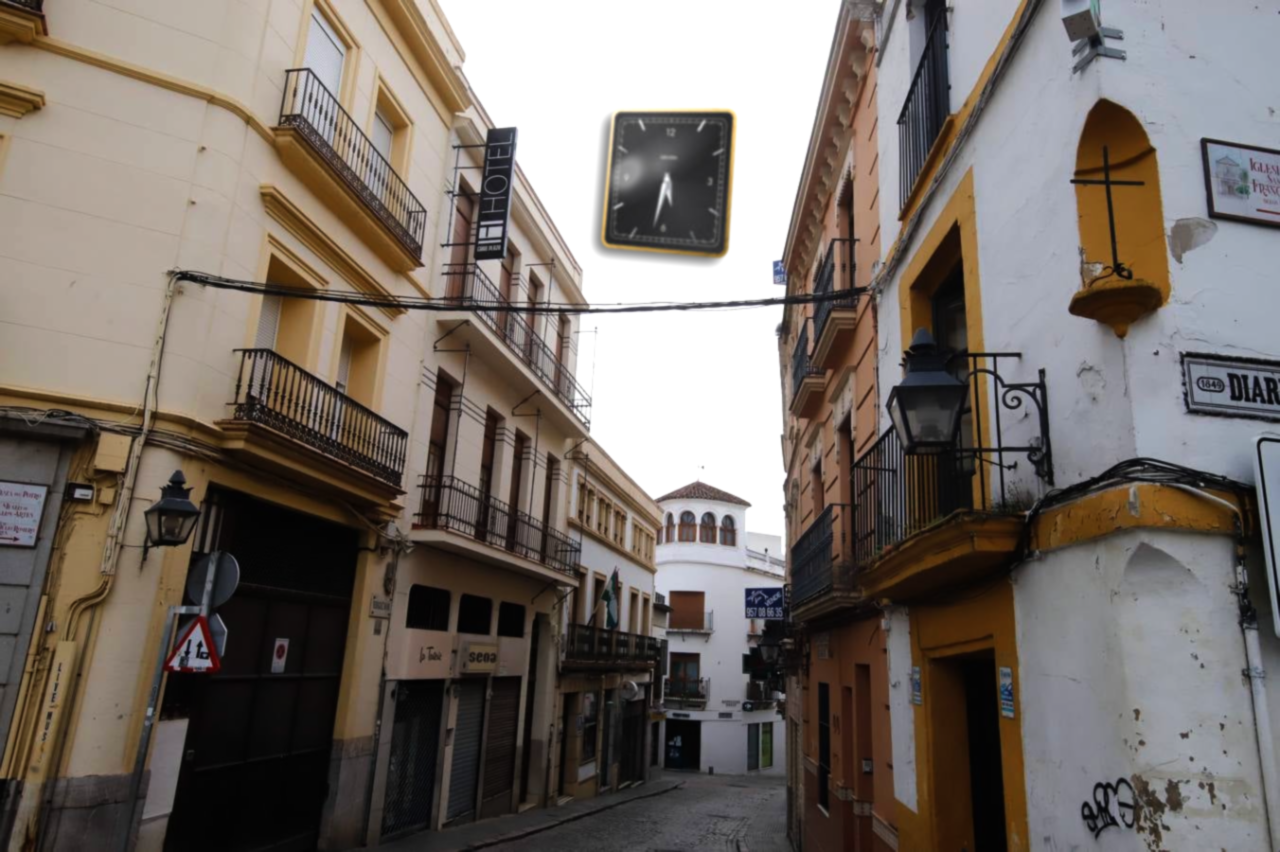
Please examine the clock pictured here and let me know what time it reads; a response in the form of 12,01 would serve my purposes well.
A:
5,32
